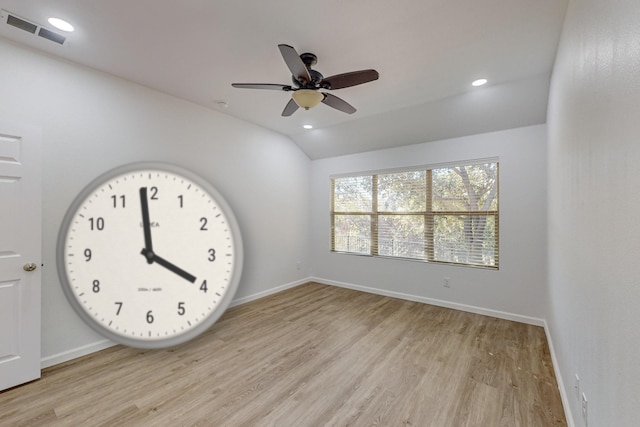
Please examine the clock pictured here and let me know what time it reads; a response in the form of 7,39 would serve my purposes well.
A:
3,59
